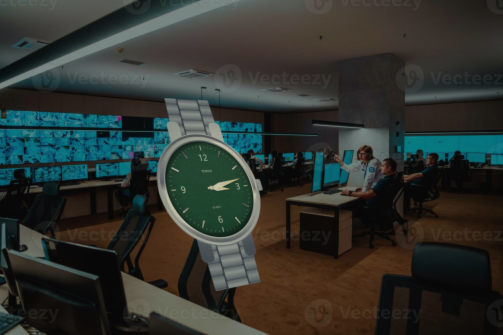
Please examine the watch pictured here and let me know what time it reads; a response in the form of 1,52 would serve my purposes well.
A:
3,13
